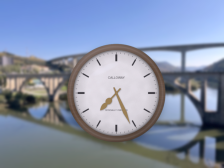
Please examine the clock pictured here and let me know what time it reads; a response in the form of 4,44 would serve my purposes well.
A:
7,26
